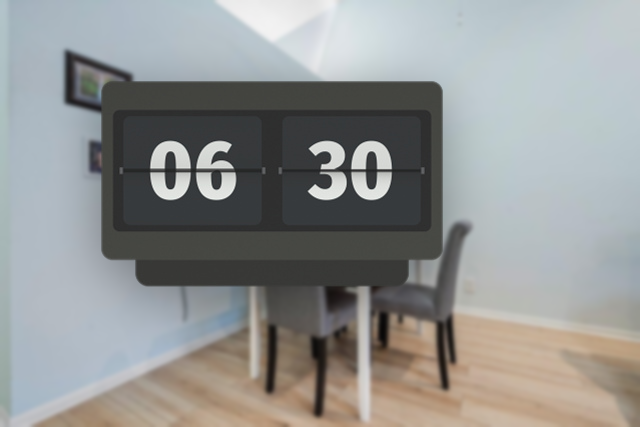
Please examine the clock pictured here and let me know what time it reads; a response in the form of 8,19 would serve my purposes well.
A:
6,30
